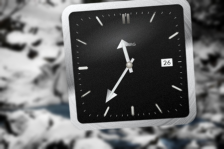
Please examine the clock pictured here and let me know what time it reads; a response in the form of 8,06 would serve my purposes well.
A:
11,36
